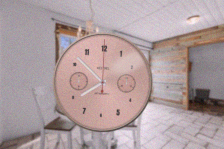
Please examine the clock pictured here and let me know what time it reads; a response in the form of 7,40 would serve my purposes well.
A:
7,52
